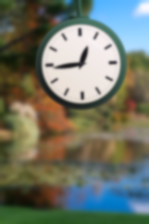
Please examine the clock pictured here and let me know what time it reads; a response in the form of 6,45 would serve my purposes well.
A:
12,44
